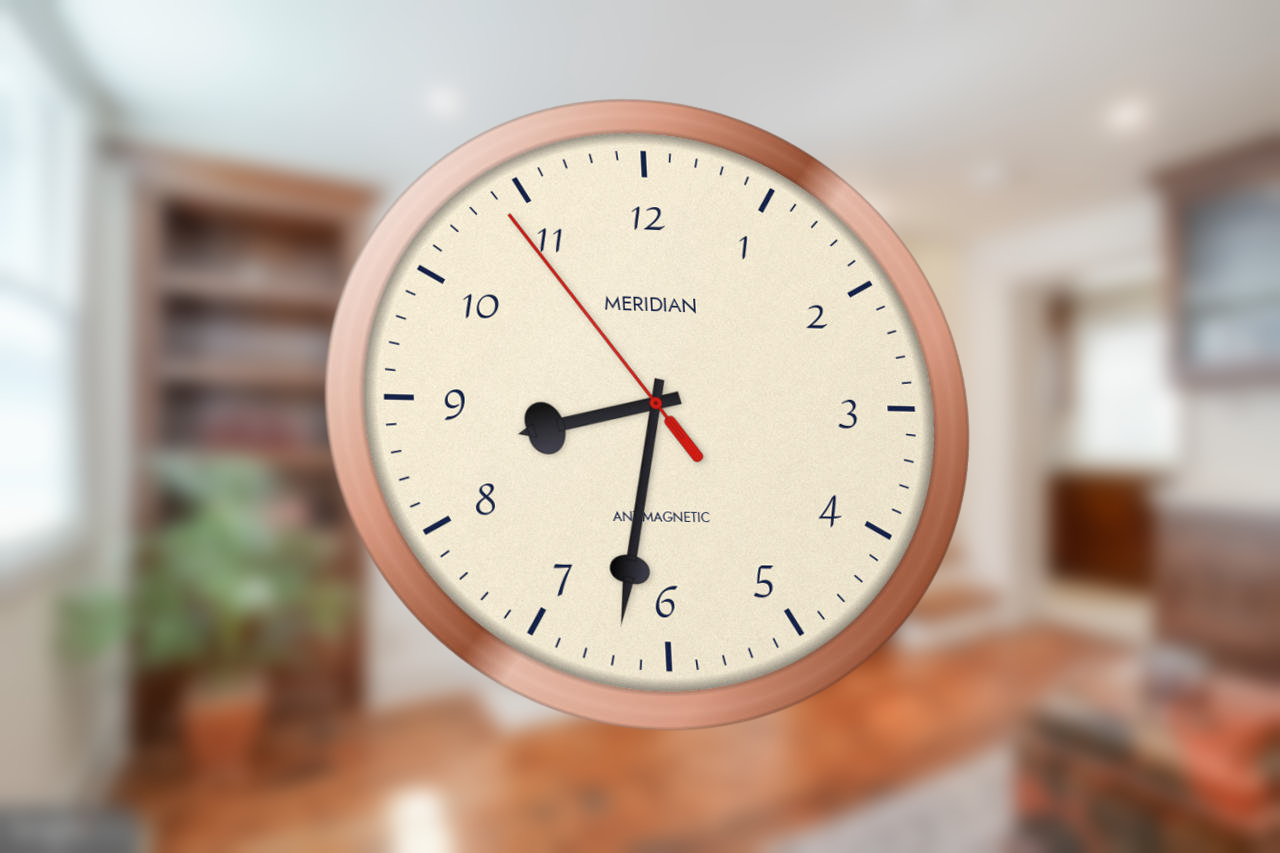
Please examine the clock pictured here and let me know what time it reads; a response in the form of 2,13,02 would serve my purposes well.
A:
8,31,54
